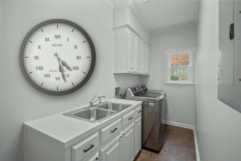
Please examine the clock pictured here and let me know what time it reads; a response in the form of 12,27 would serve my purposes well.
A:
4,27
